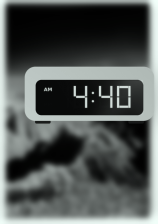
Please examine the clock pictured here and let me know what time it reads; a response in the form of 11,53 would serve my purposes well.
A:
4,40
